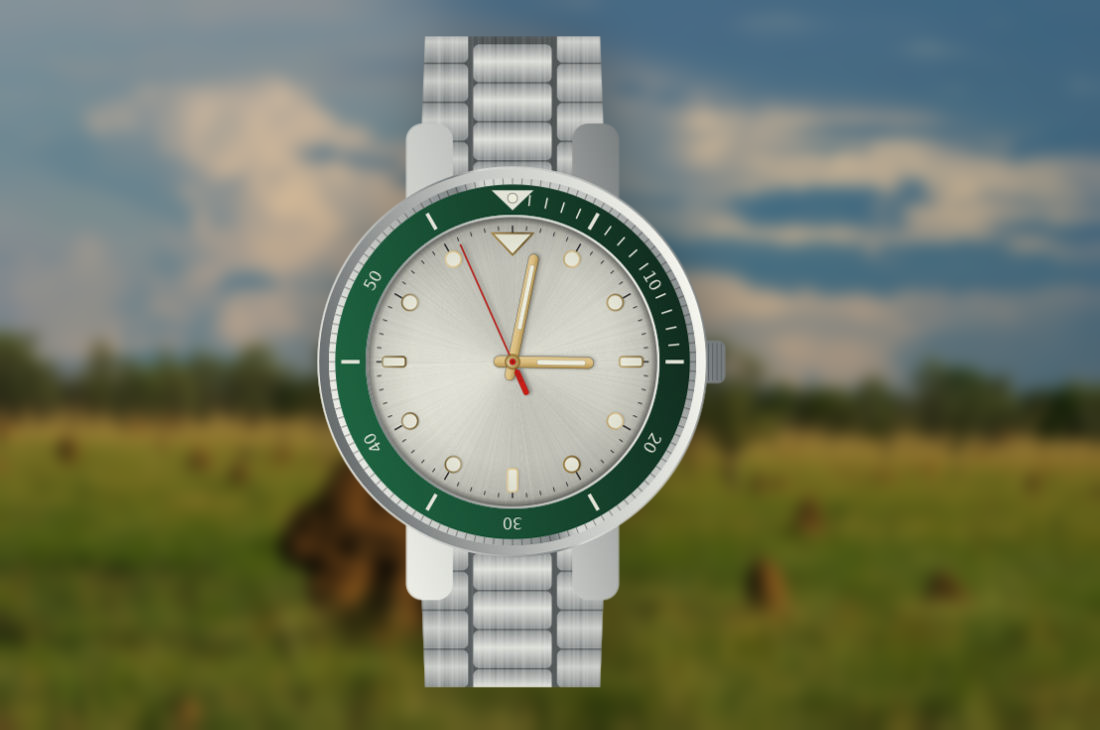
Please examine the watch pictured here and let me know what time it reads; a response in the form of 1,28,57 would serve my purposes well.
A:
3,01,56
